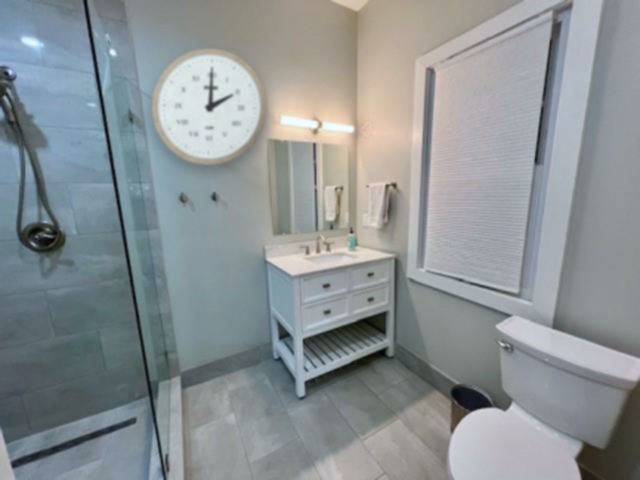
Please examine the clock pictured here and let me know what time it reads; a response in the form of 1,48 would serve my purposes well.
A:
2,00
